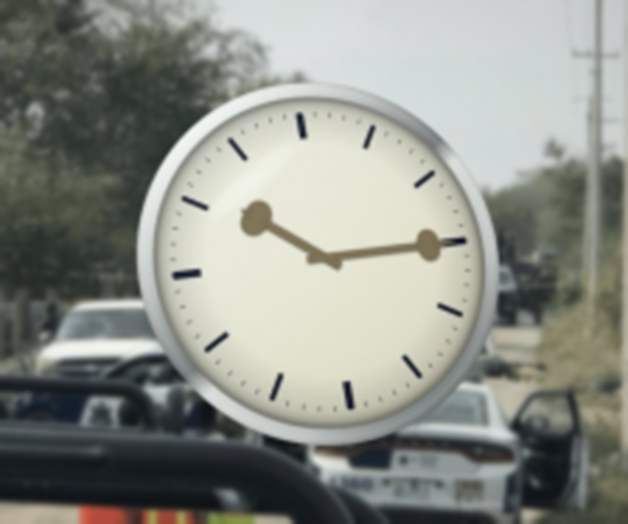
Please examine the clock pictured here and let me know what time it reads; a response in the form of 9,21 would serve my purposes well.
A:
10,15
